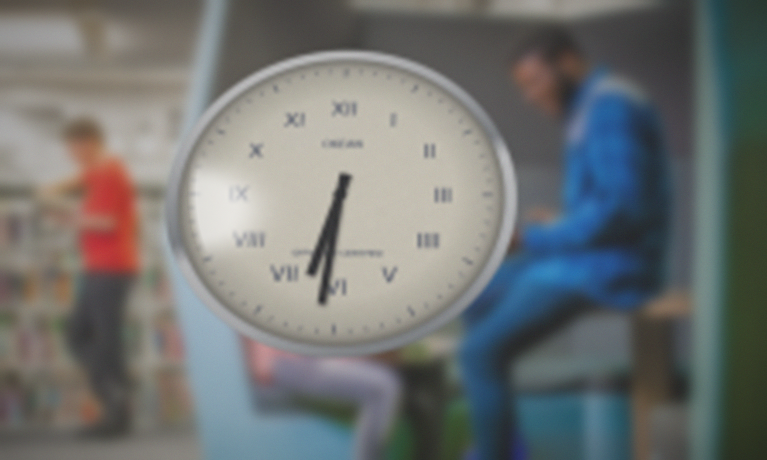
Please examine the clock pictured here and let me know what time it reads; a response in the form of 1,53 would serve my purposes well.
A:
6,31
